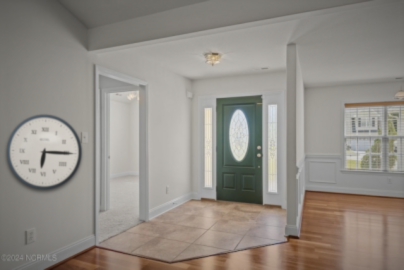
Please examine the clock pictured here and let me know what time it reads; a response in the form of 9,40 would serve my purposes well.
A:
6,15
